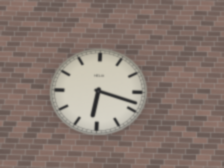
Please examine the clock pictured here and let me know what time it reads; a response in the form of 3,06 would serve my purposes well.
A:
6,18
